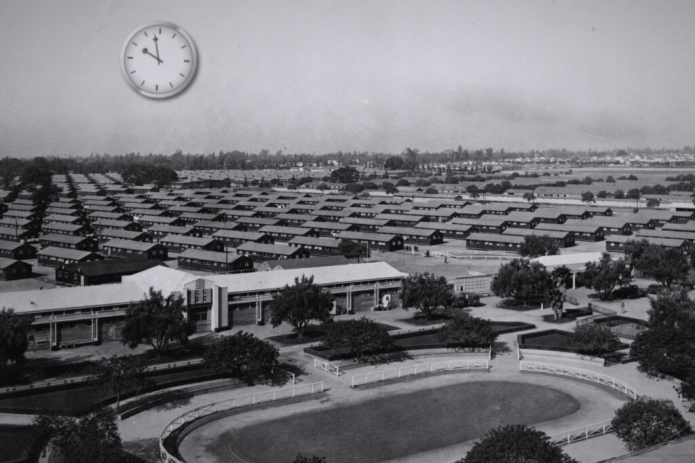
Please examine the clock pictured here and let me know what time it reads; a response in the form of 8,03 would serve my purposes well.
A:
9,58
